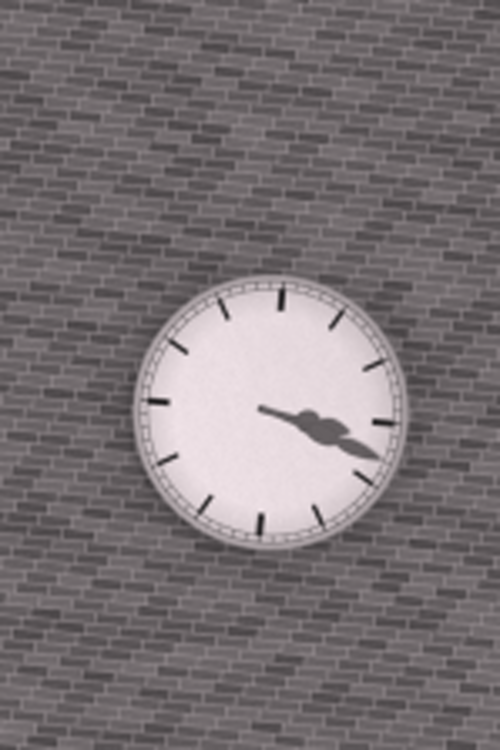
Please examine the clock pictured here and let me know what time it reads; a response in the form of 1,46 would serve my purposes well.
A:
3,18
